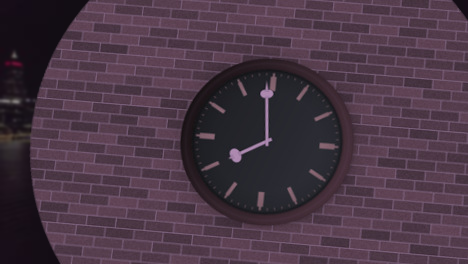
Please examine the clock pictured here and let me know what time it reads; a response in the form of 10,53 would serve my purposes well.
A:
7,59
